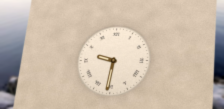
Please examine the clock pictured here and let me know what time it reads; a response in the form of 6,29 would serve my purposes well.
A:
9,31
